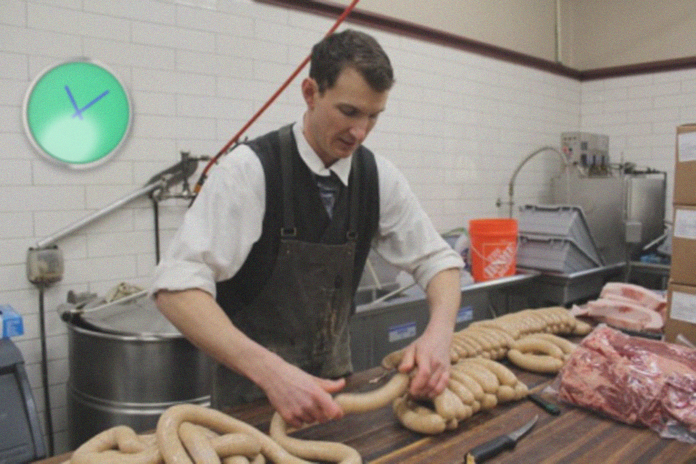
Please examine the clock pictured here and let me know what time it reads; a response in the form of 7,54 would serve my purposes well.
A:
11,09
